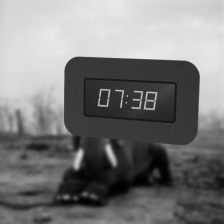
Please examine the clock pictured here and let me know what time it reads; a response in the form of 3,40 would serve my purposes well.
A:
7,38
